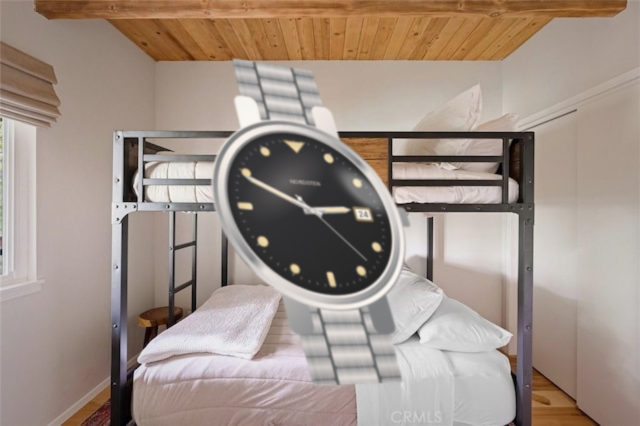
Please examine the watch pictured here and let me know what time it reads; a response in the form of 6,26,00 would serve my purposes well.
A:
2,49,23
